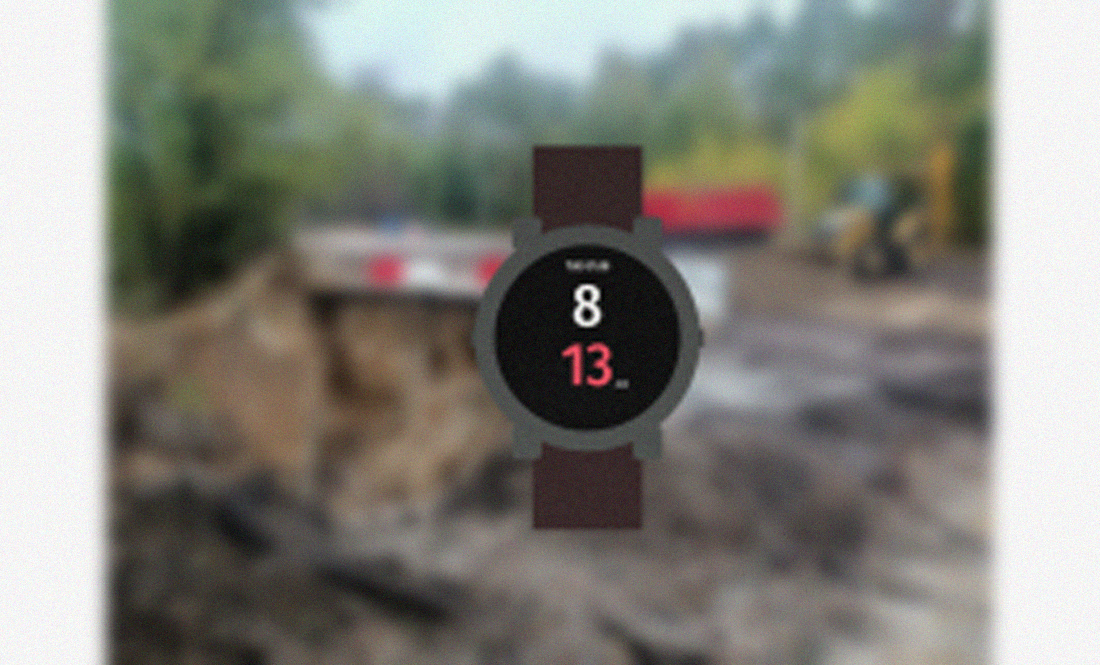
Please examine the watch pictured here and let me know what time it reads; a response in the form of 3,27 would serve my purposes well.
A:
8,13
